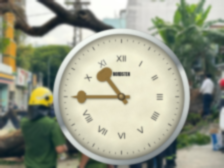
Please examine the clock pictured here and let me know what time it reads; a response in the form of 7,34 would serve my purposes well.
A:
10,45
